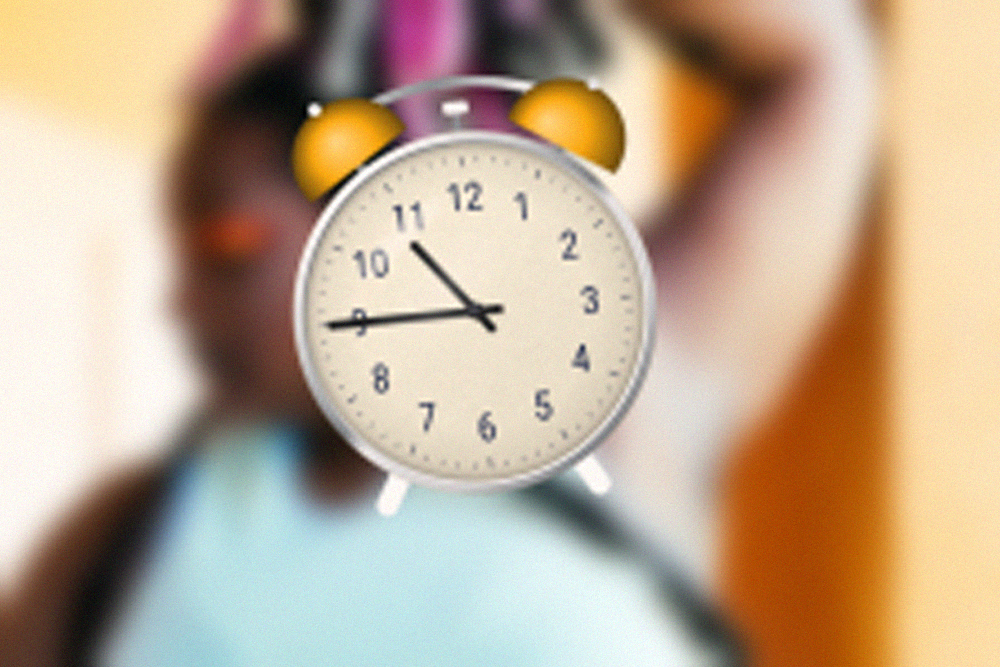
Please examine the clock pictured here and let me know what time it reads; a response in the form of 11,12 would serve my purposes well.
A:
10,45
